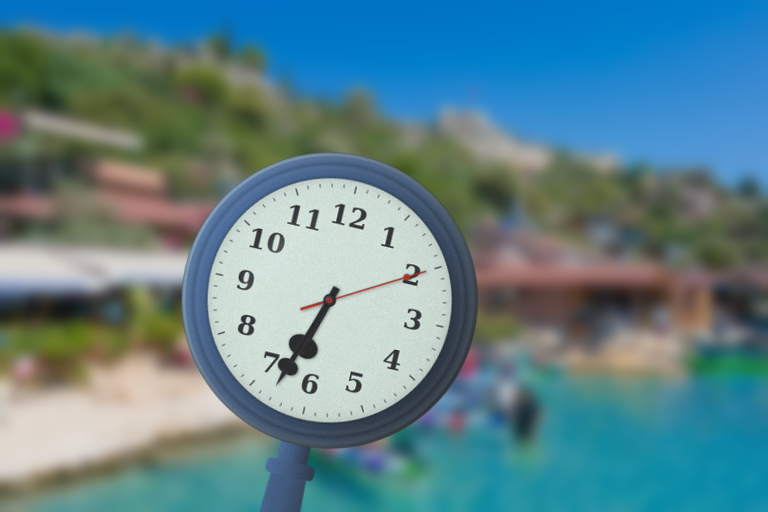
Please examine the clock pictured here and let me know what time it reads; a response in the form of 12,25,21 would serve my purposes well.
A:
6,33,10
